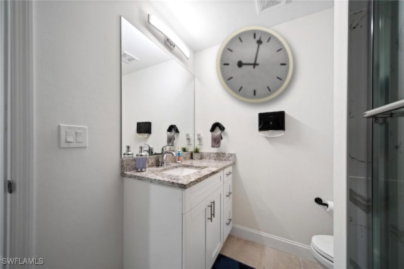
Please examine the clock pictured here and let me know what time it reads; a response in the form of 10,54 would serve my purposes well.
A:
9,02
